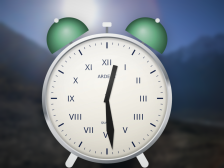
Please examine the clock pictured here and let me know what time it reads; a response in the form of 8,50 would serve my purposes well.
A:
12,29
